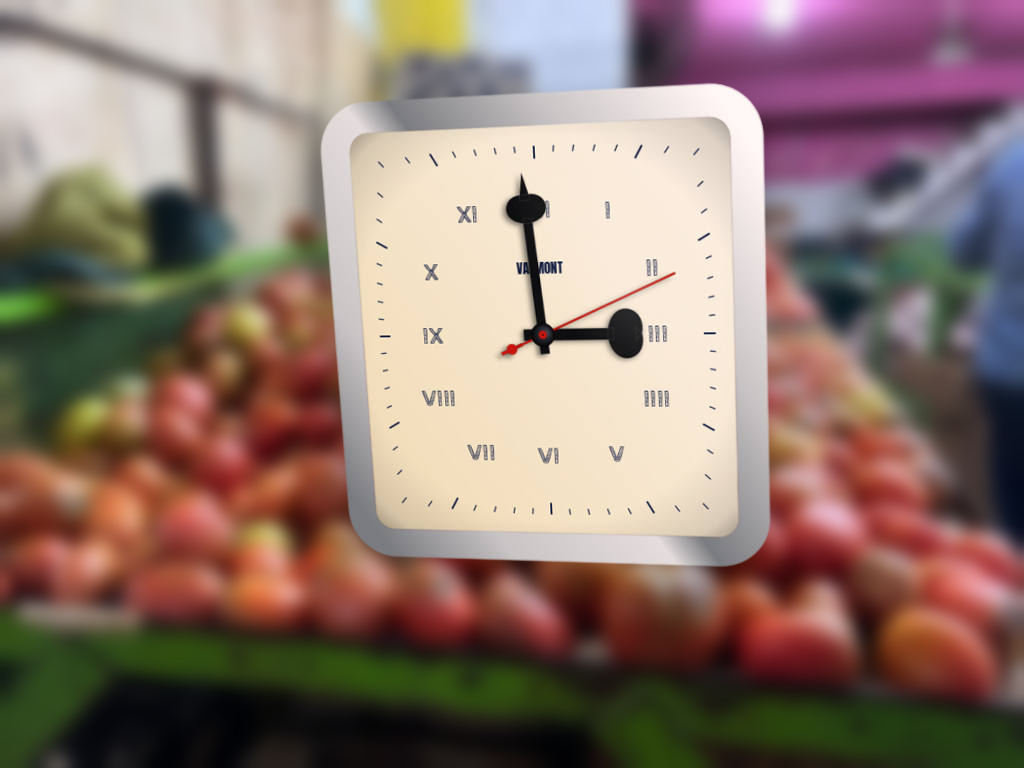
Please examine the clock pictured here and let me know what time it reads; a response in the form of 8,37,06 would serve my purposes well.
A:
2,59,11
